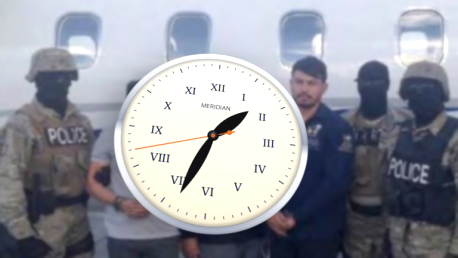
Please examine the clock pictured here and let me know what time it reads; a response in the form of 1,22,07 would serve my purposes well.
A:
1,33,42
